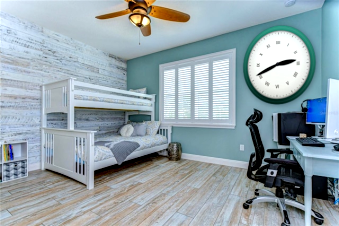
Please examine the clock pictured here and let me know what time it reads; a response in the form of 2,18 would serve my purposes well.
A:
2,41
